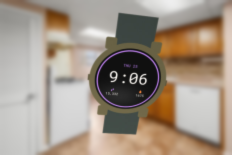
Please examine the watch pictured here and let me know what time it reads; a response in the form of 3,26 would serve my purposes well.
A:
9,06
